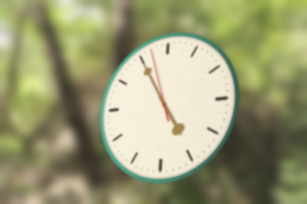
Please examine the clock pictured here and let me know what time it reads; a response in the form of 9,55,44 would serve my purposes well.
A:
4,54,57
